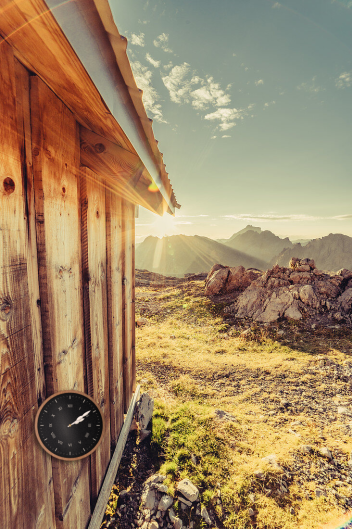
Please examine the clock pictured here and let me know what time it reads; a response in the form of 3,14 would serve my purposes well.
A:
2,09
